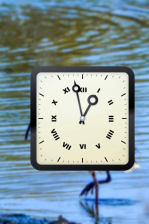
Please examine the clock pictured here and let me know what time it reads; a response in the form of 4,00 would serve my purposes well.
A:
12,58
